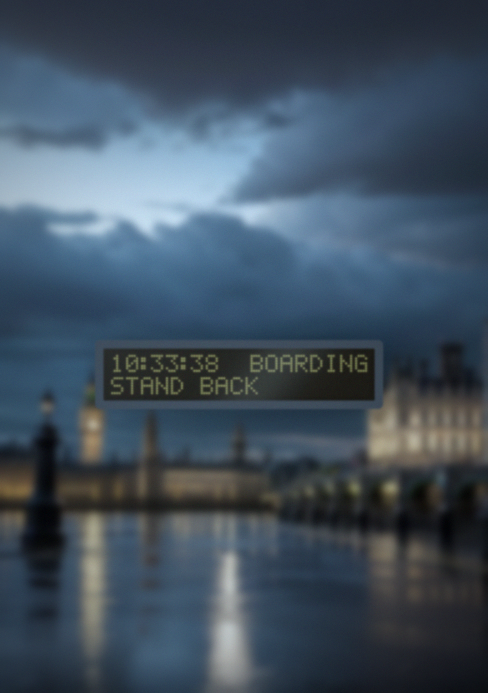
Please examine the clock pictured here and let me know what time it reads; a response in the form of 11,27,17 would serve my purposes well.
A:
10,33,38
